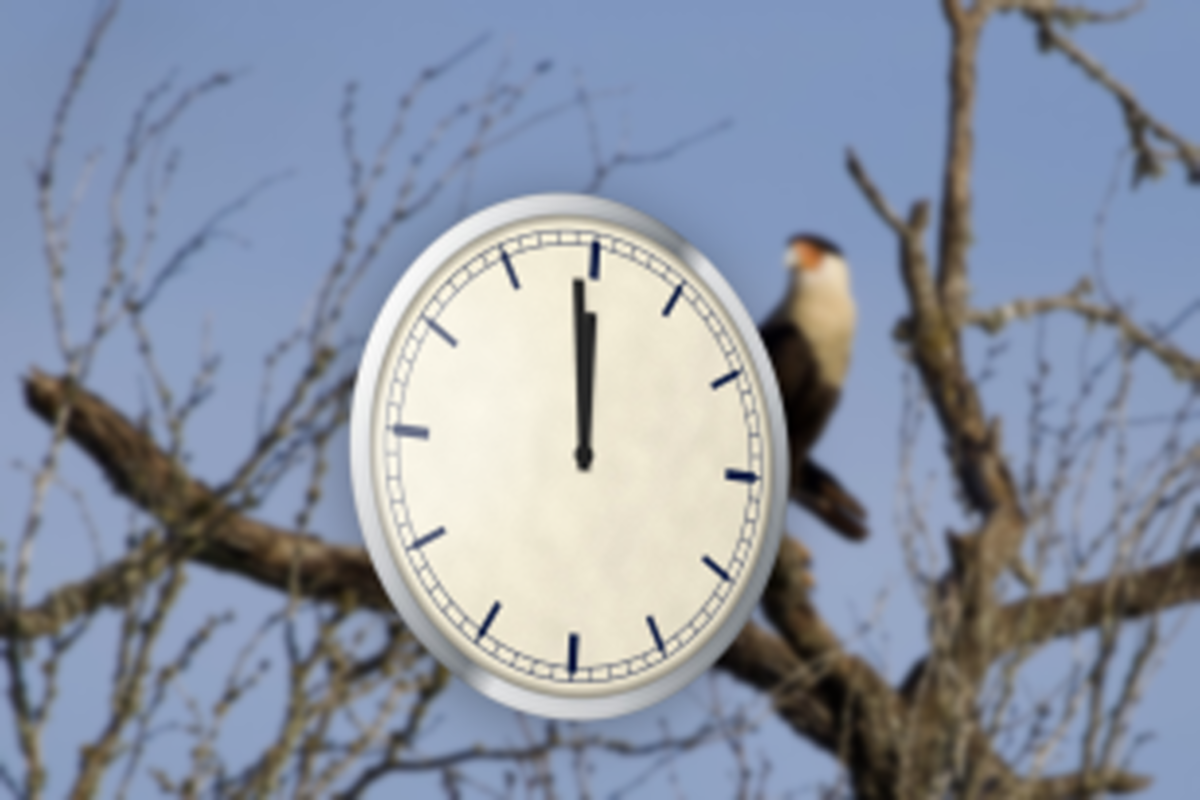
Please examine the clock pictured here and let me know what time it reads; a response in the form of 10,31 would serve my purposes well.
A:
11,59
